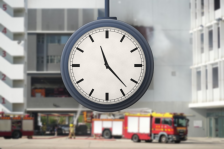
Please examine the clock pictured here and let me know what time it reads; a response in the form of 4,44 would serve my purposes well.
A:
11,23
